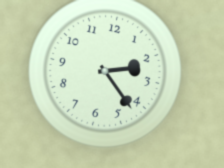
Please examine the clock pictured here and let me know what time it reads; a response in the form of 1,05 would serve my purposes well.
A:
2,22
